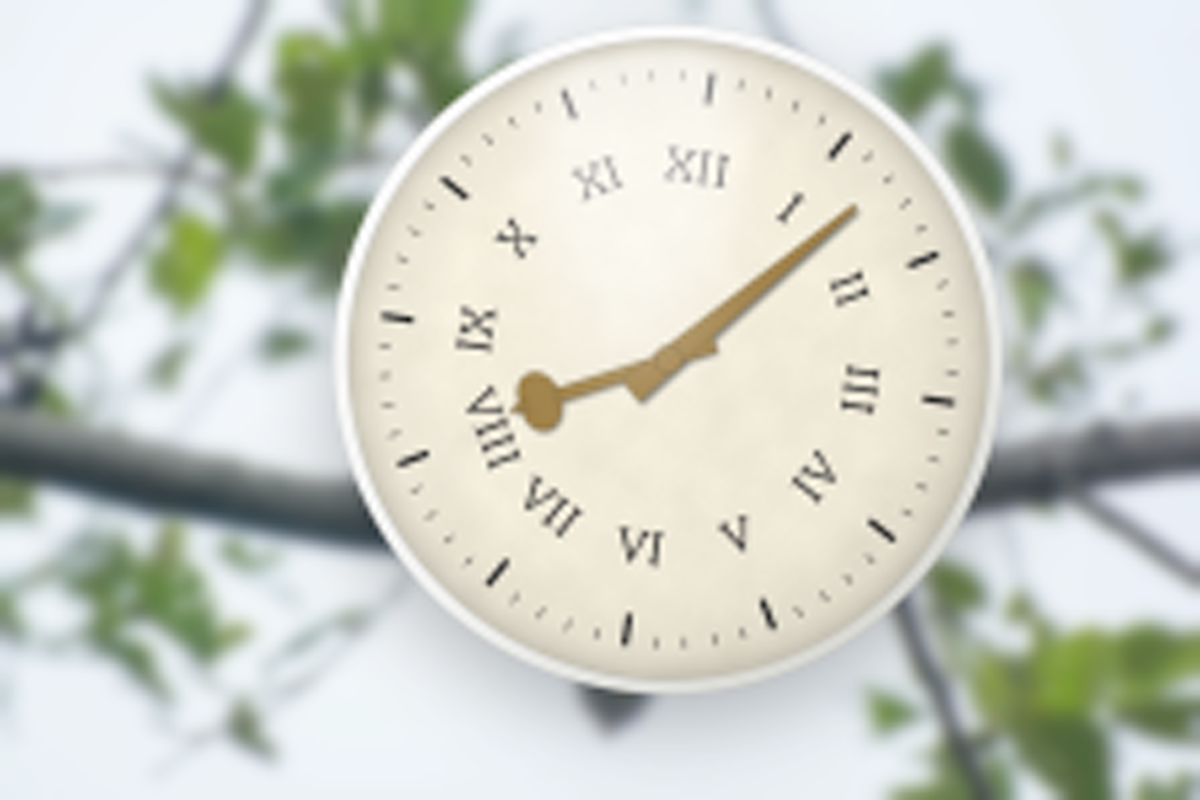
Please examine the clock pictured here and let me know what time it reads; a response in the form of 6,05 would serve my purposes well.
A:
8,07
